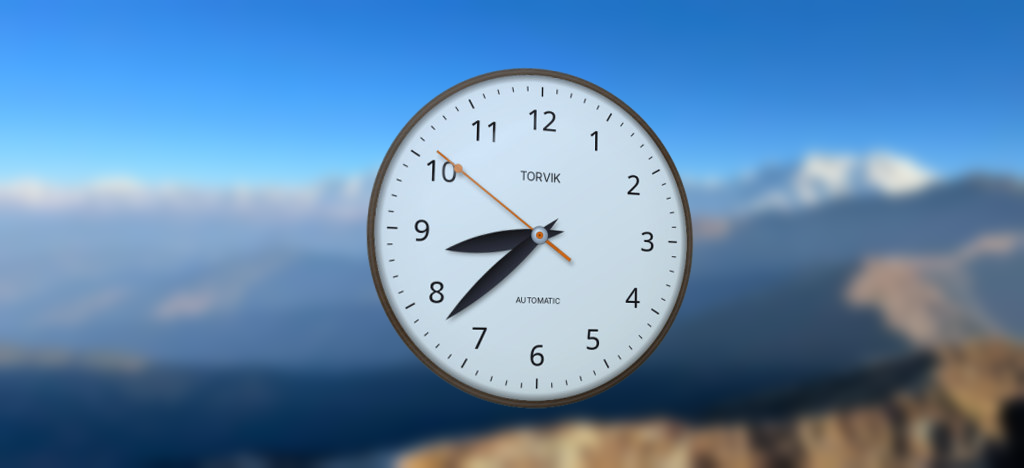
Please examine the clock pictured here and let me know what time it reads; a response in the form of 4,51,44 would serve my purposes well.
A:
8,37,51
